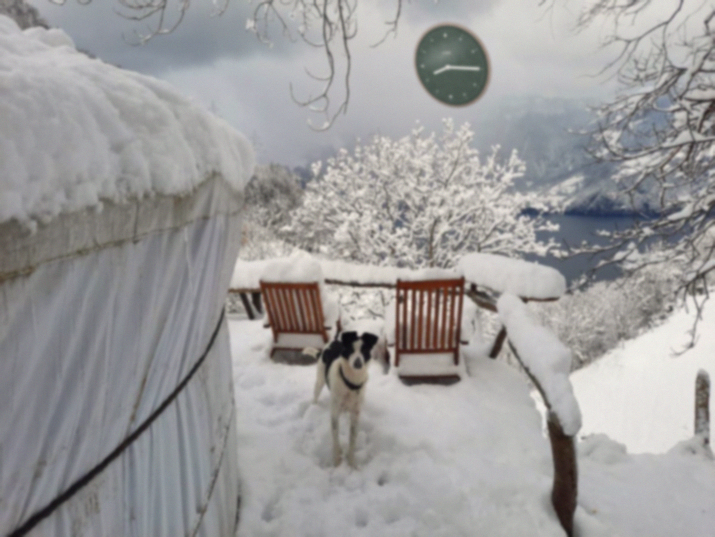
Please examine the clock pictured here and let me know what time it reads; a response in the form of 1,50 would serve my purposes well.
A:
8,15
